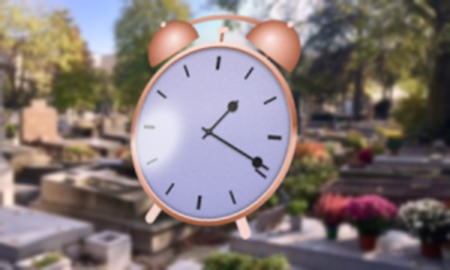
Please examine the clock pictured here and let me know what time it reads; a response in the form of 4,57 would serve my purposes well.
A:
1,19
